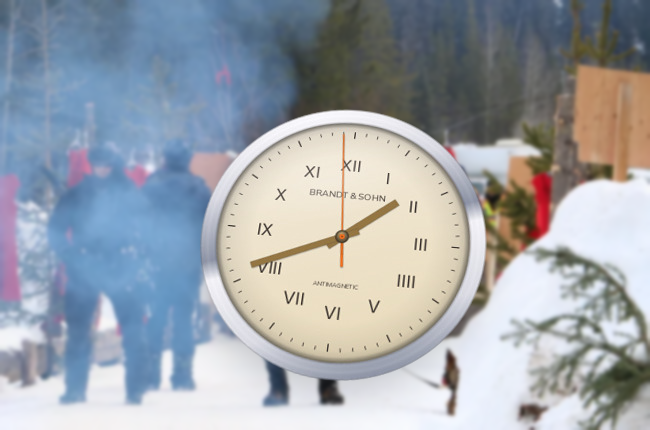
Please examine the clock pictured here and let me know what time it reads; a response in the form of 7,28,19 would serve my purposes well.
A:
1,40,59
